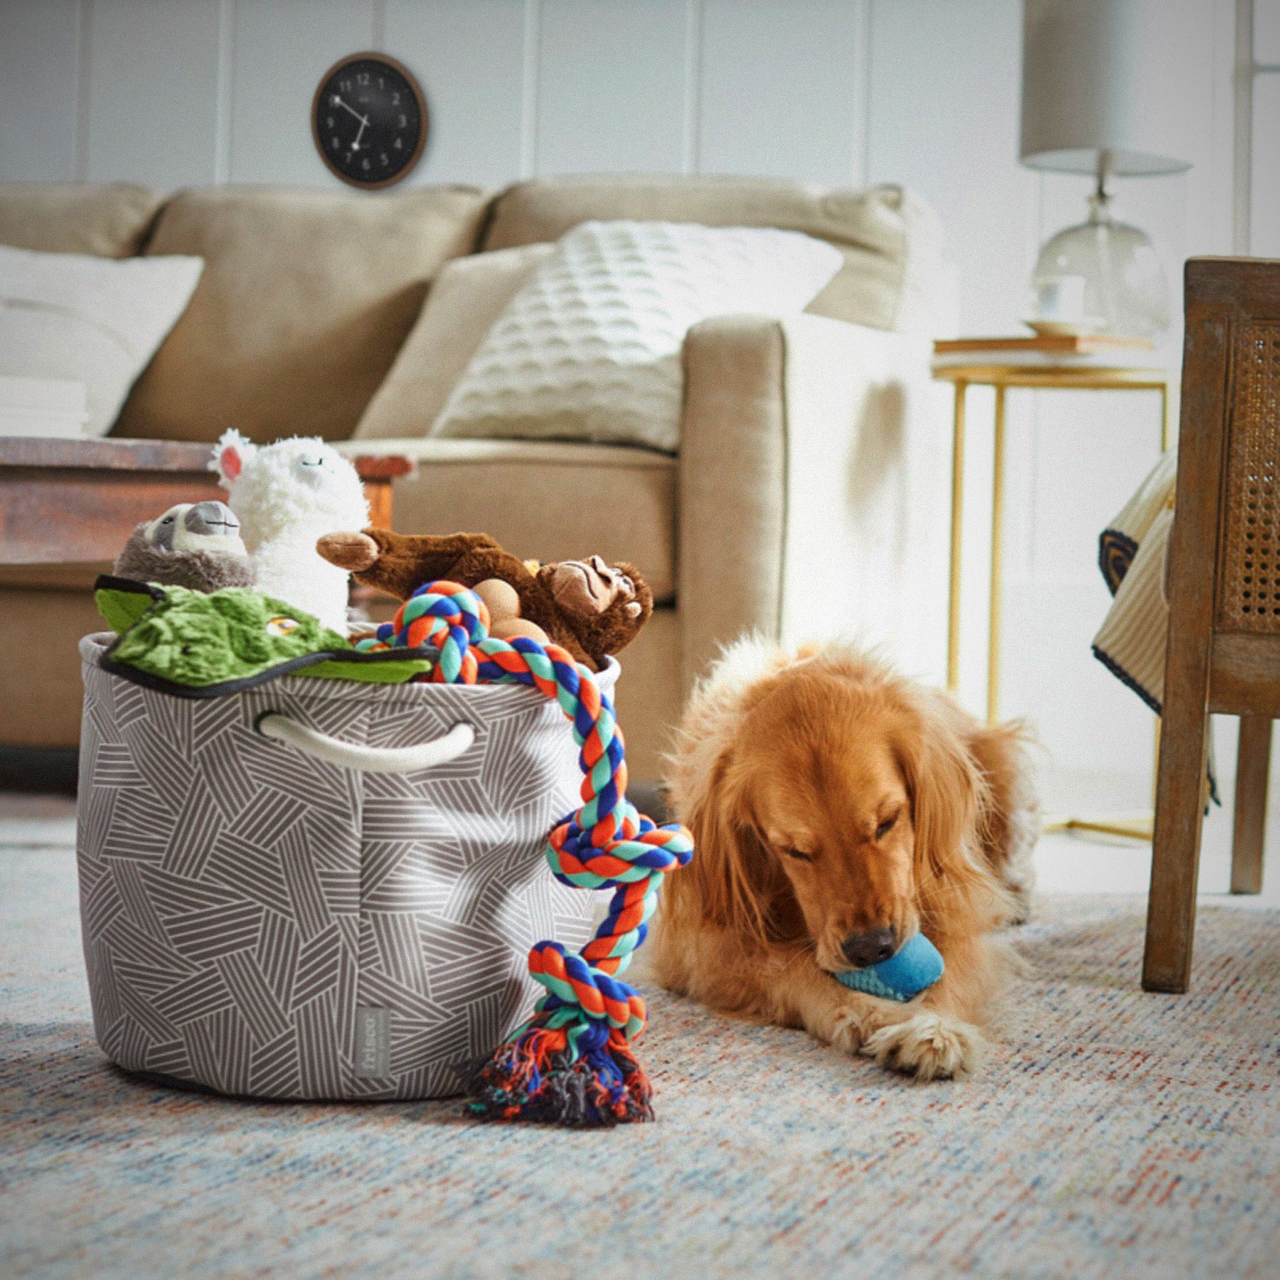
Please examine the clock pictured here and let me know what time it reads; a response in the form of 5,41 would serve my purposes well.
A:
6,51
